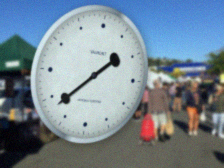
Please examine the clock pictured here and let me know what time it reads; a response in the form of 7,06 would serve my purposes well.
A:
1,38
